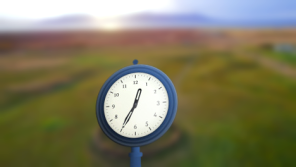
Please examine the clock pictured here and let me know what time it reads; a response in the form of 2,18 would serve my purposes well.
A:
12,35
